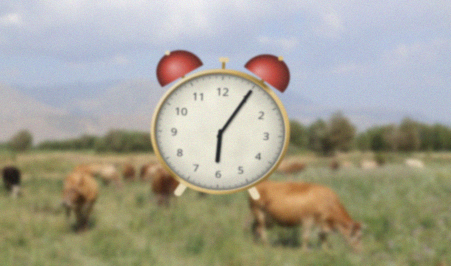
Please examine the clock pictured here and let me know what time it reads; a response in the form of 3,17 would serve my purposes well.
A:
6,05
